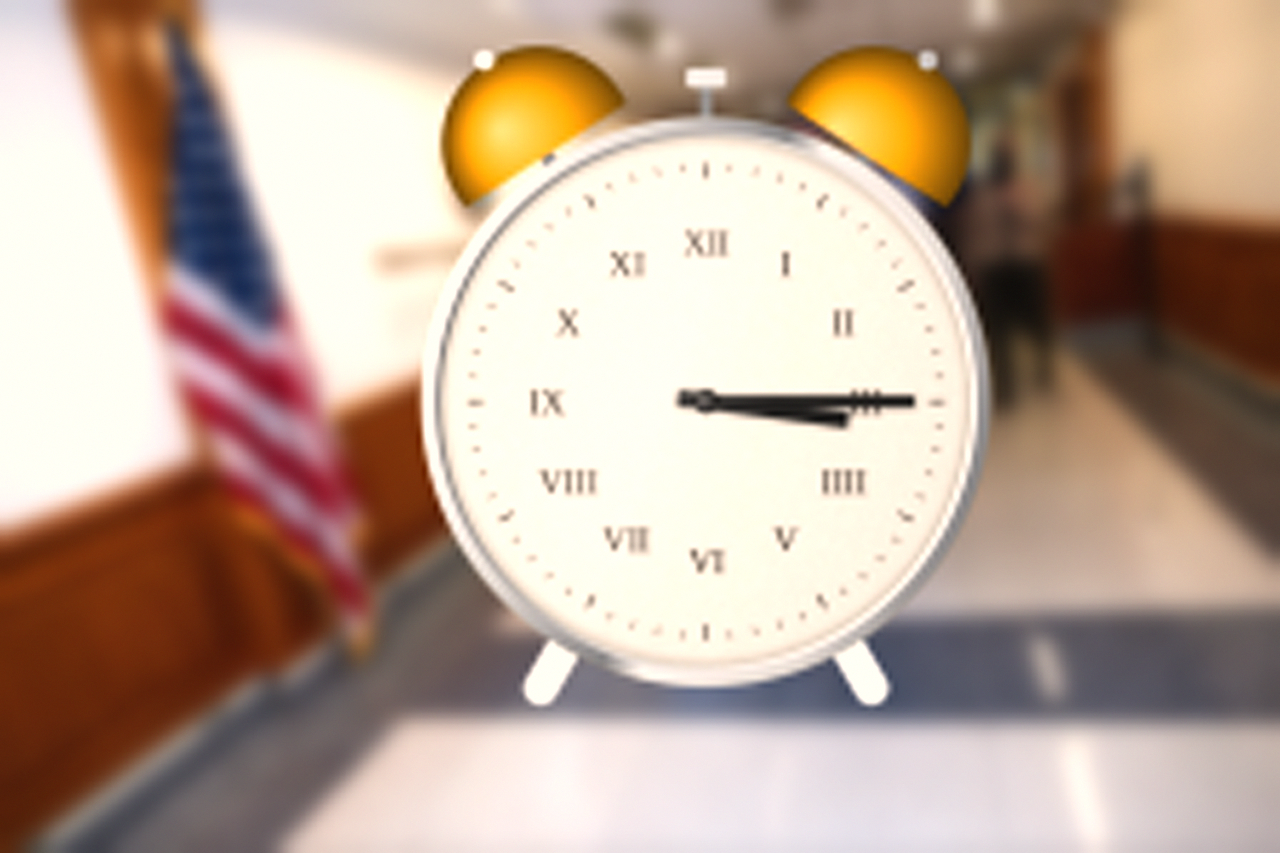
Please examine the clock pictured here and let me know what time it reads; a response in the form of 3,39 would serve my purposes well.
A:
3,15
